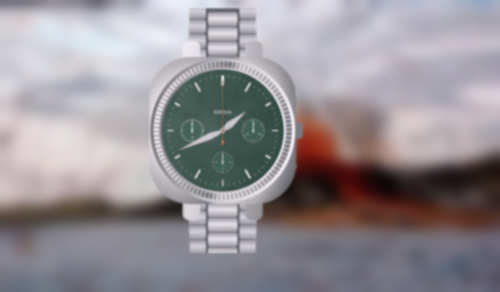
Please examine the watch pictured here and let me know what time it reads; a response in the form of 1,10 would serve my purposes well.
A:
1,41
